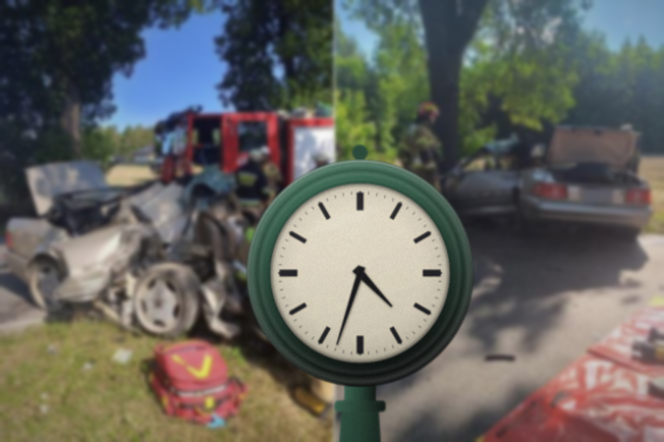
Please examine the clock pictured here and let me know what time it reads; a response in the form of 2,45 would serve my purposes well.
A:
4,33
